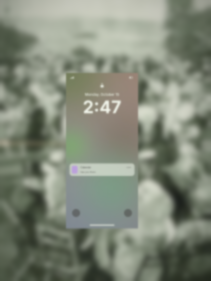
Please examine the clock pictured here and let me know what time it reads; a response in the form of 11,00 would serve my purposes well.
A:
2,47
